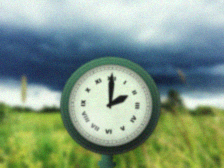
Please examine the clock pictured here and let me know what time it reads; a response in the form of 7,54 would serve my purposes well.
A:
2,00
